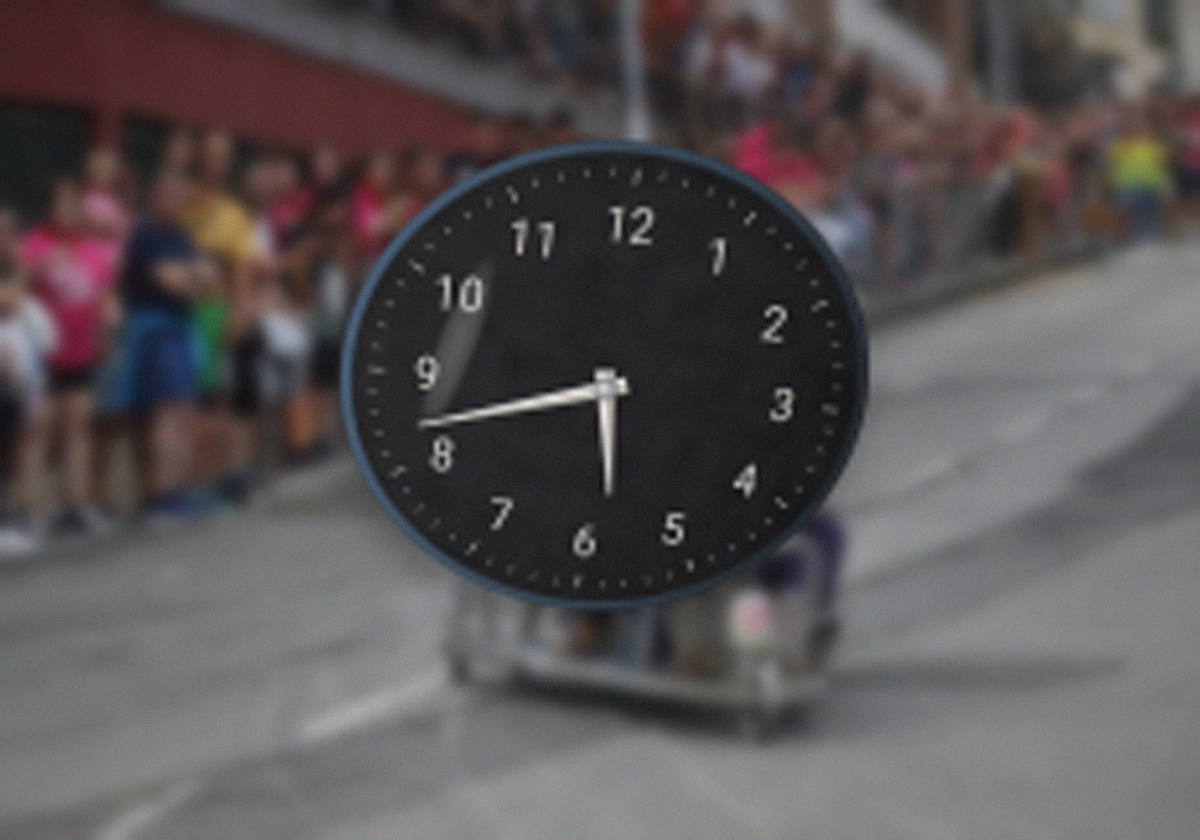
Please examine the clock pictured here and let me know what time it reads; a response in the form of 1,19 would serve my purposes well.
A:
5,42
